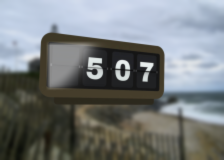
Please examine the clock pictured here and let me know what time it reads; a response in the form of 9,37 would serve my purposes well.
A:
5,07
